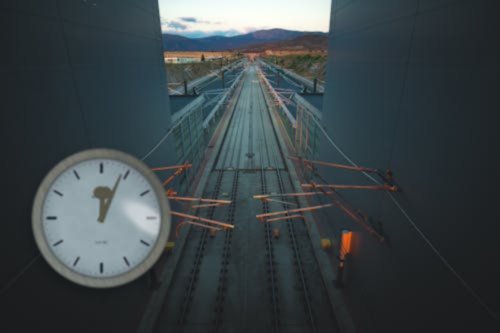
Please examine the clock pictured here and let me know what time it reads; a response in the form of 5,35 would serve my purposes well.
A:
12,04
